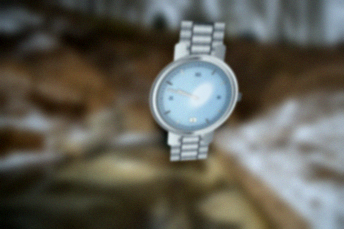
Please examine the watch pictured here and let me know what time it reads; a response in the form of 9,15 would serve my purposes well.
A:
9,48
